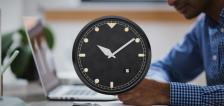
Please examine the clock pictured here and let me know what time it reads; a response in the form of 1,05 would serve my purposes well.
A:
10,09
